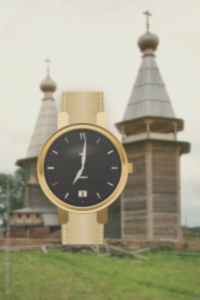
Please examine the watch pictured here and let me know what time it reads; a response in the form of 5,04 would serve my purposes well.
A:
7,01
